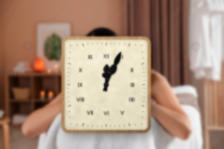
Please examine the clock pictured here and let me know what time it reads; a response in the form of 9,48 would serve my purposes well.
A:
12,04
